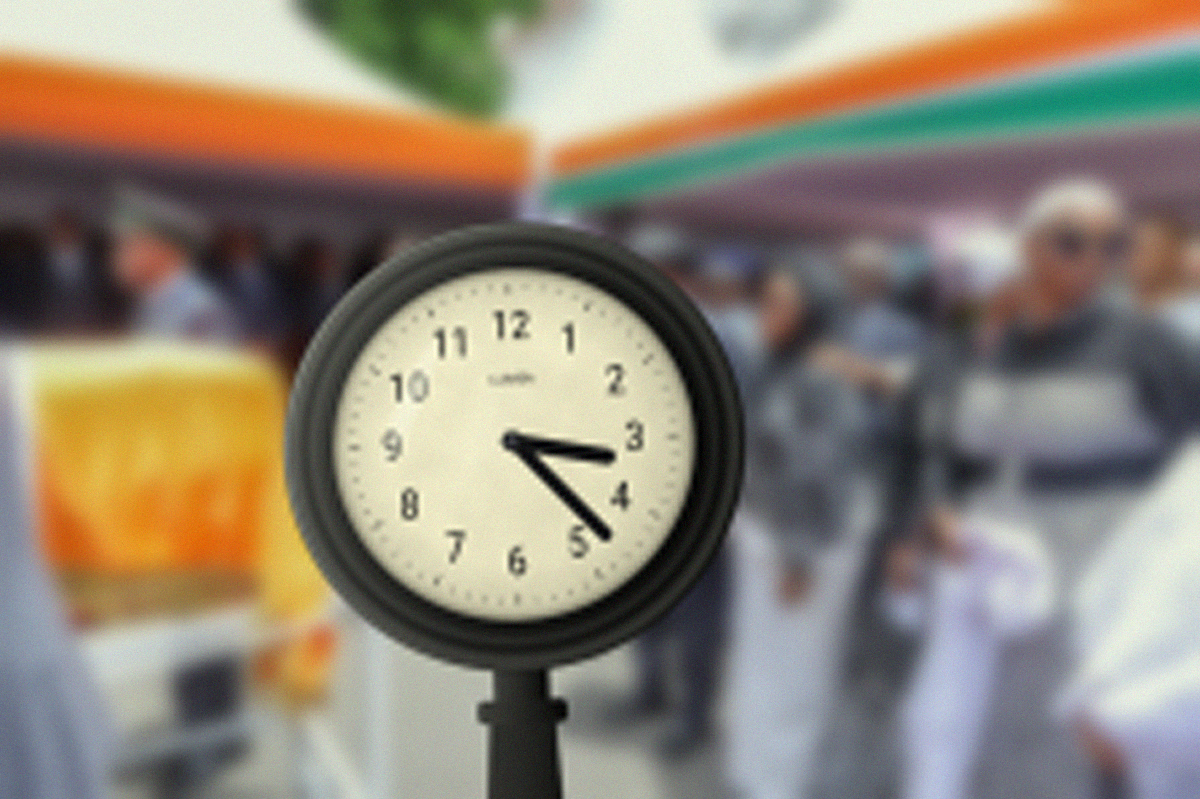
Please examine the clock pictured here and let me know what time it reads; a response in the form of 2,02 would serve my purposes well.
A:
3,23
